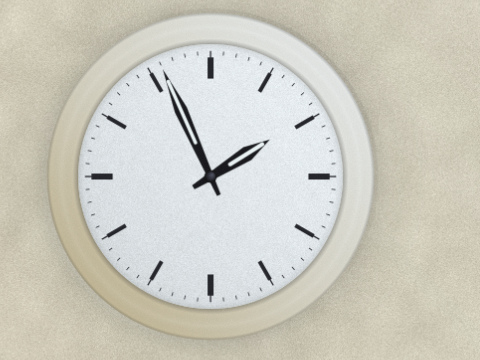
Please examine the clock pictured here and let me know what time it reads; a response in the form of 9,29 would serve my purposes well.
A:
1,56
